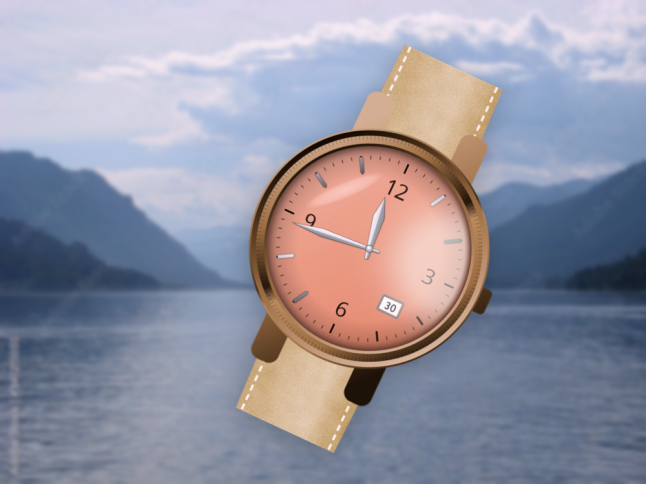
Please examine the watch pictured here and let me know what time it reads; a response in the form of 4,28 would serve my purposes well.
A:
11,44
